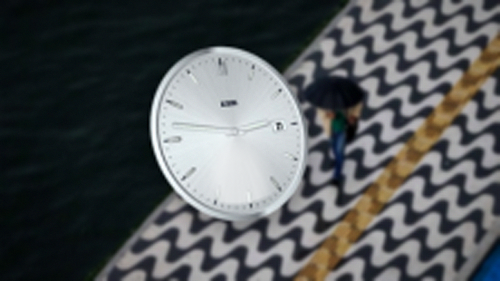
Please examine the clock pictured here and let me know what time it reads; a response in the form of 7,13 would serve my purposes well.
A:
2,47
